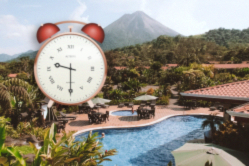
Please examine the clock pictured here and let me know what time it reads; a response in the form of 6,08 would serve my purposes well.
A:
9,30
